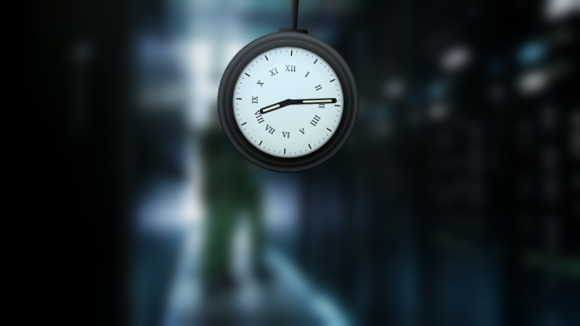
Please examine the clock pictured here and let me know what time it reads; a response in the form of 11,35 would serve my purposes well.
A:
8,14
